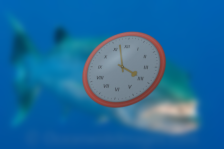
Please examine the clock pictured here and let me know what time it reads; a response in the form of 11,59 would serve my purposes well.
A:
3,57
